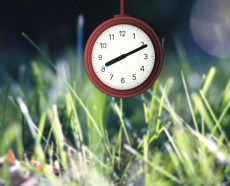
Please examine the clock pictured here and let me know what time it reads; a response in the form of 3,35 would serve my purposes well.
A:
8,11
